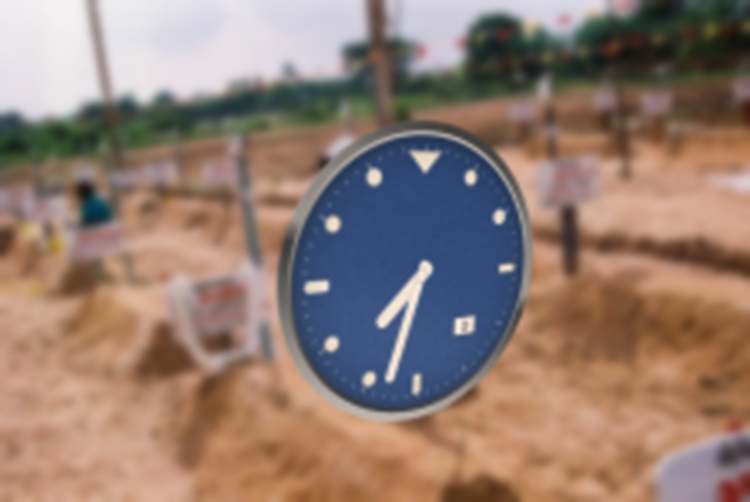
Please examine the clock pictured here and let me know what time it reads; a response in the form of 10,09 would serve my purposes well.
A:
7,33
